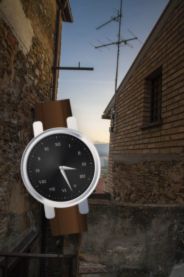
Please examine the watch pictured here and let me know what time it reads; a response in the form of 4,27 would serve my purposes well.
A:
3,27
